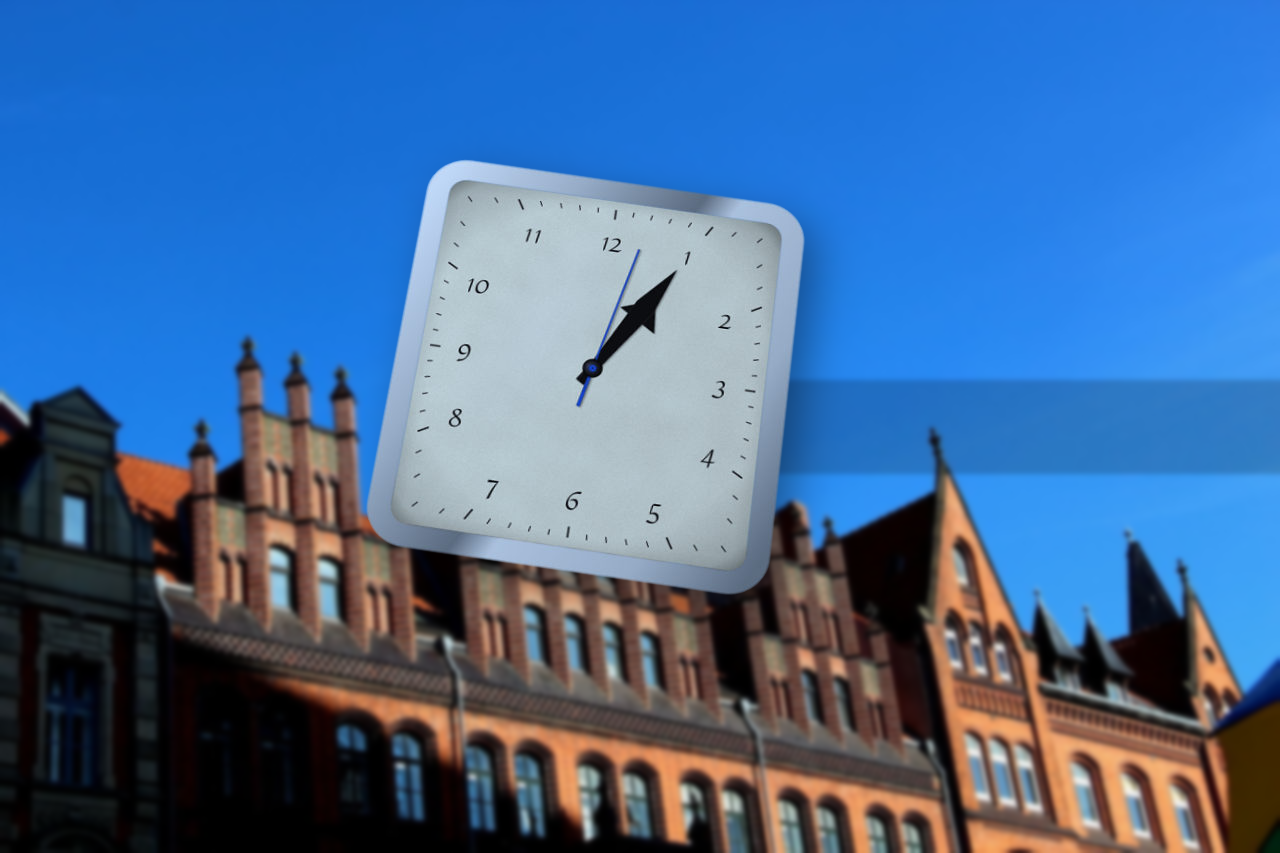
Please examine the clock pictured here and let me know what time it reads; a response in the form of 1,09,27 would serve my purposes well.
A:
1,05,02
